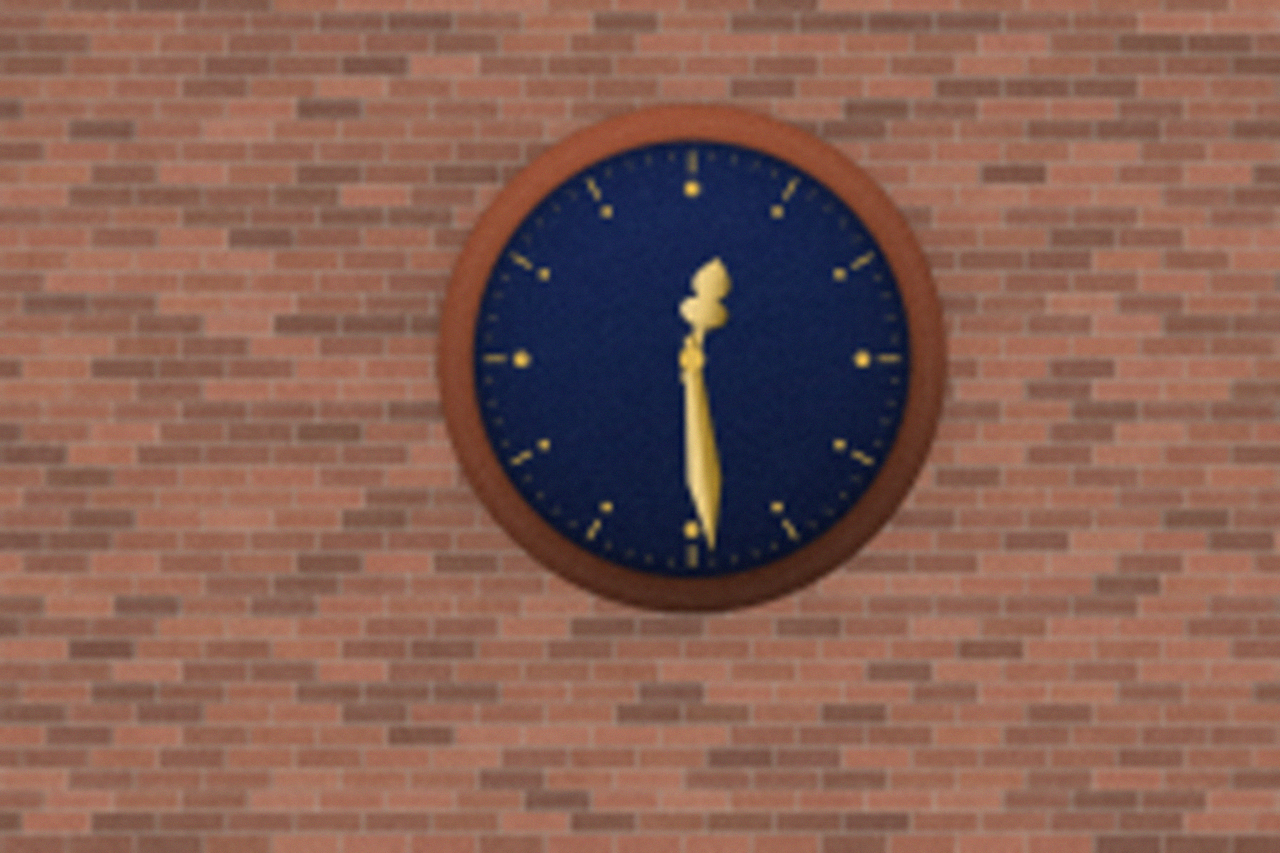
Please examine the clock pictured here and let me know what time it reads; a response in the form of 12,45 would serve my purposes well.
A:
12,29
